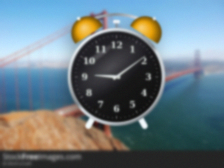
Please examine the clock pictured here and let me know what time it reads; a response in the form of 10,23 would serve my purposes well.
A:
9,09
